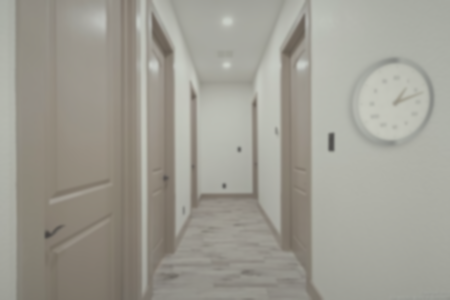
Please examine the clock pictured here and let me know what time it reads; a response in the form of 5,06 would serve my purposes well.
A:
1,12
